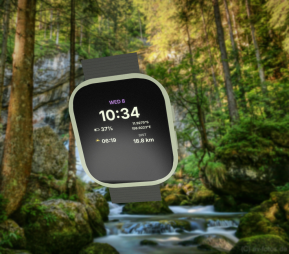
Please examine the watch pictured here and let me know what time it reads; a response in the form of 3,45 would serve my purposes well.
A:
10,34
